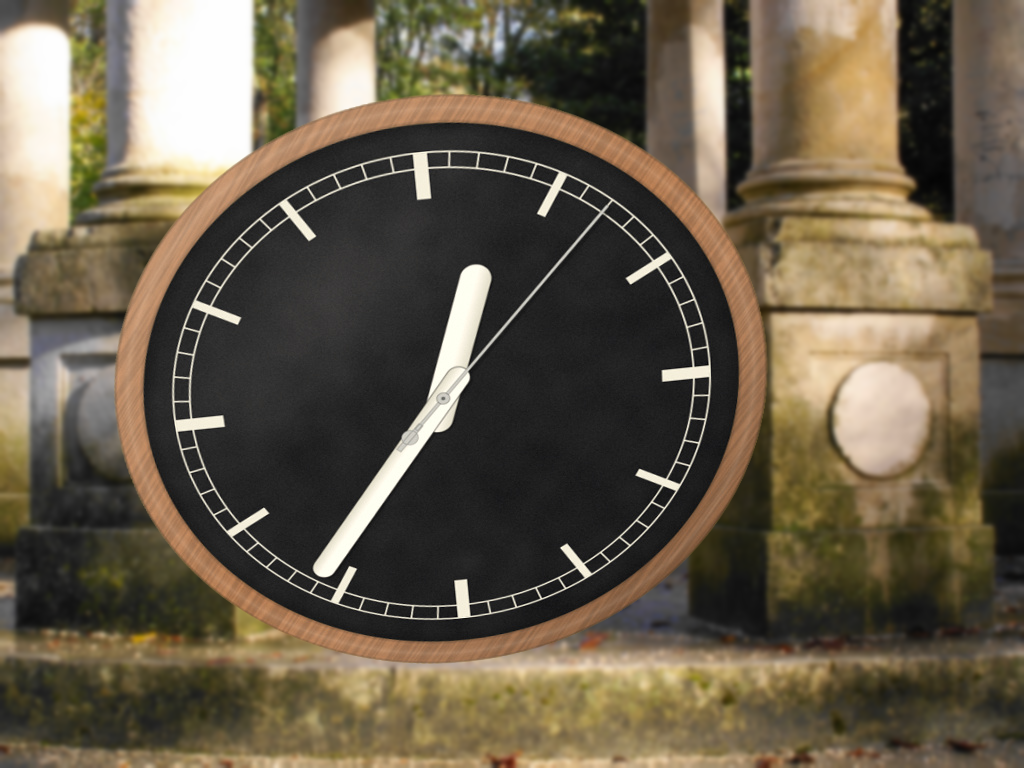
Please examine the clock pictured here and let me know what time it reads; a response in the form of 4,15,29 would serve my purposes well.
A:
12,36,07
